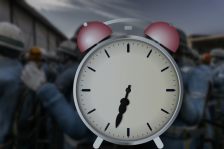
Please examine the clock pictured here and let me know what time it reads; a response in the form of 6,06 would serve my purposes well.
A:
6,33
